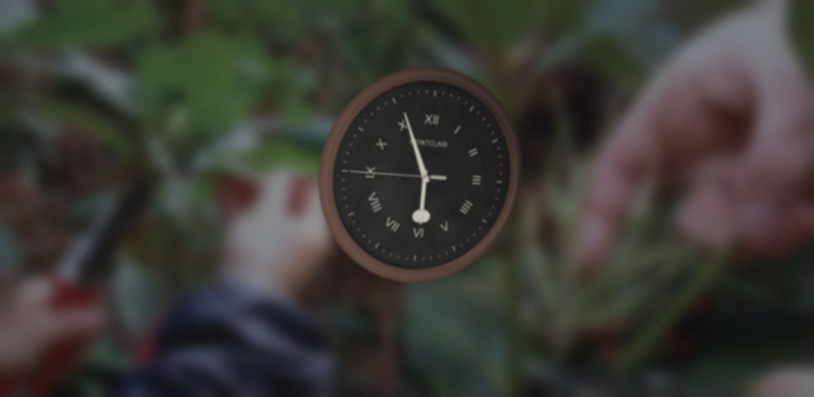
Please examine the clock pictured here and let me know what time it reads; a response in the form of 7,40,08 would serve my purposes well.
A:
5,55,45
